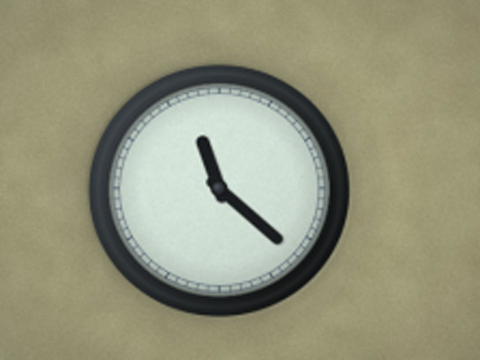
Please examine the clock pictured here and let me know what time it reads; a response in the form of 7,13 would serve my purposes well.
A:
11,22
